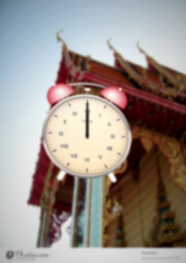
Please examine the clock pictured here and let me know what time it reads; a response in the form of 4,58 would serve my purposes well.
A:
12,00
